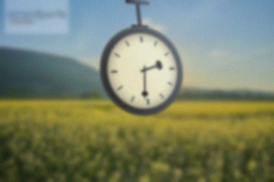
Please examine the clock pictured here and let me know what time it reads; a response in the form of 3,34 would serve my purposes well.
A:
2,31
